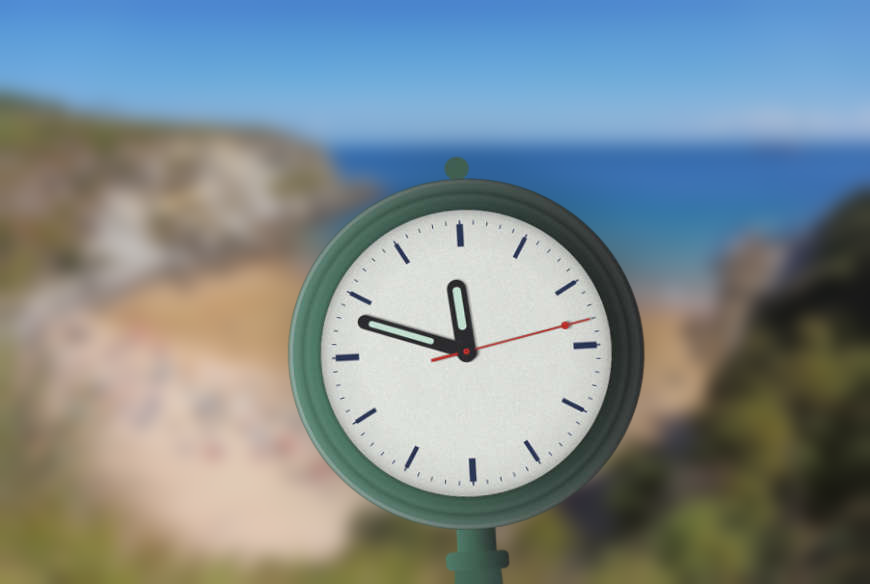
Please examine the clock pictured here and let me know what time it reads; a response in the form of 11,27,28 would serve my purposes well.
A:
11,48,13
